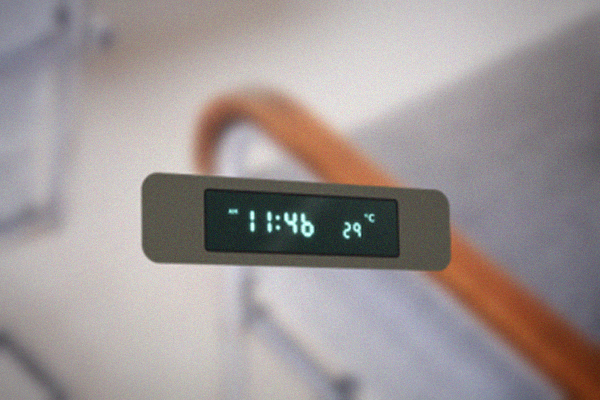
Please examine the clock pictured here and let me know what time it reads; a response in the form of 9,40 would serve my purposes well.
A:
11,46
